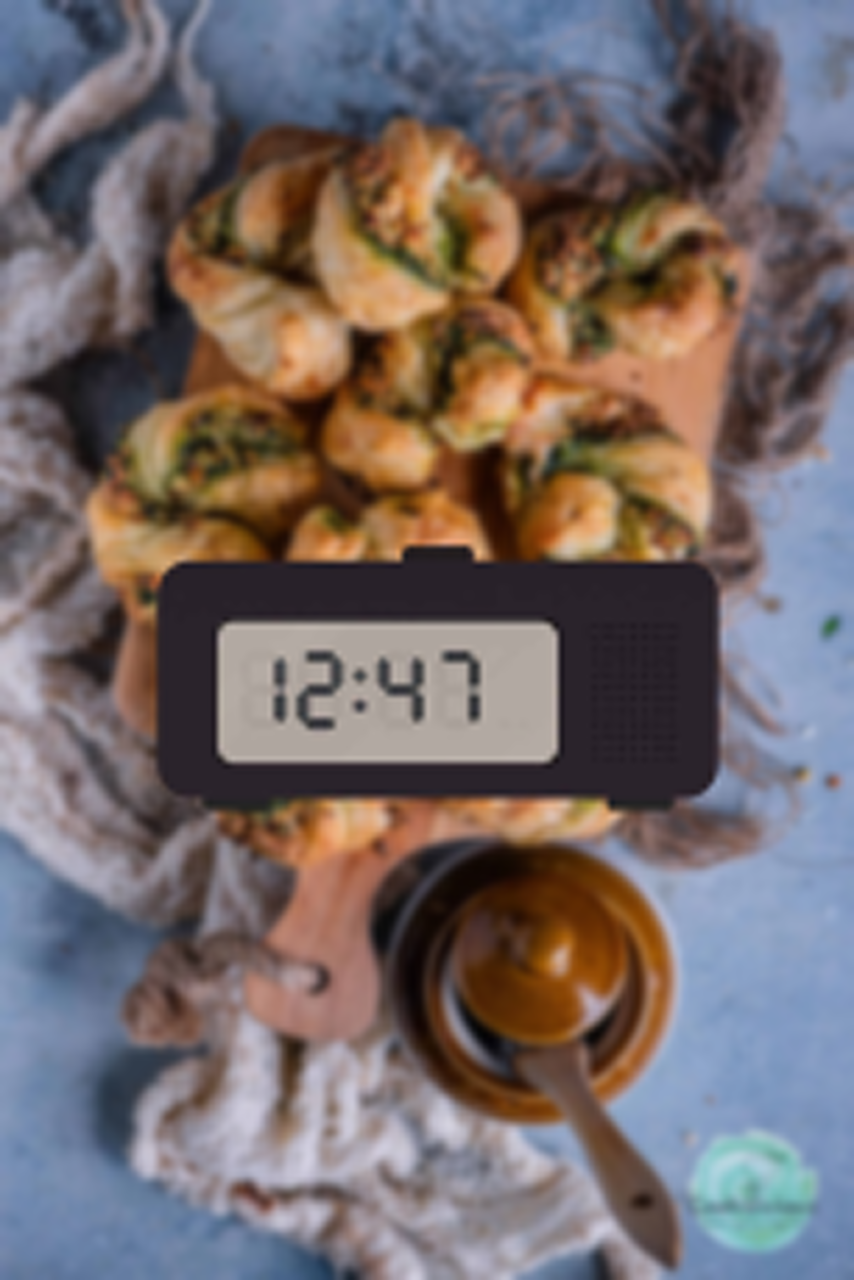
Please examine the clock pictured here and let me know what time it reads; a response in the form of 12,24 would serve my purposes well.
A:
12,47
